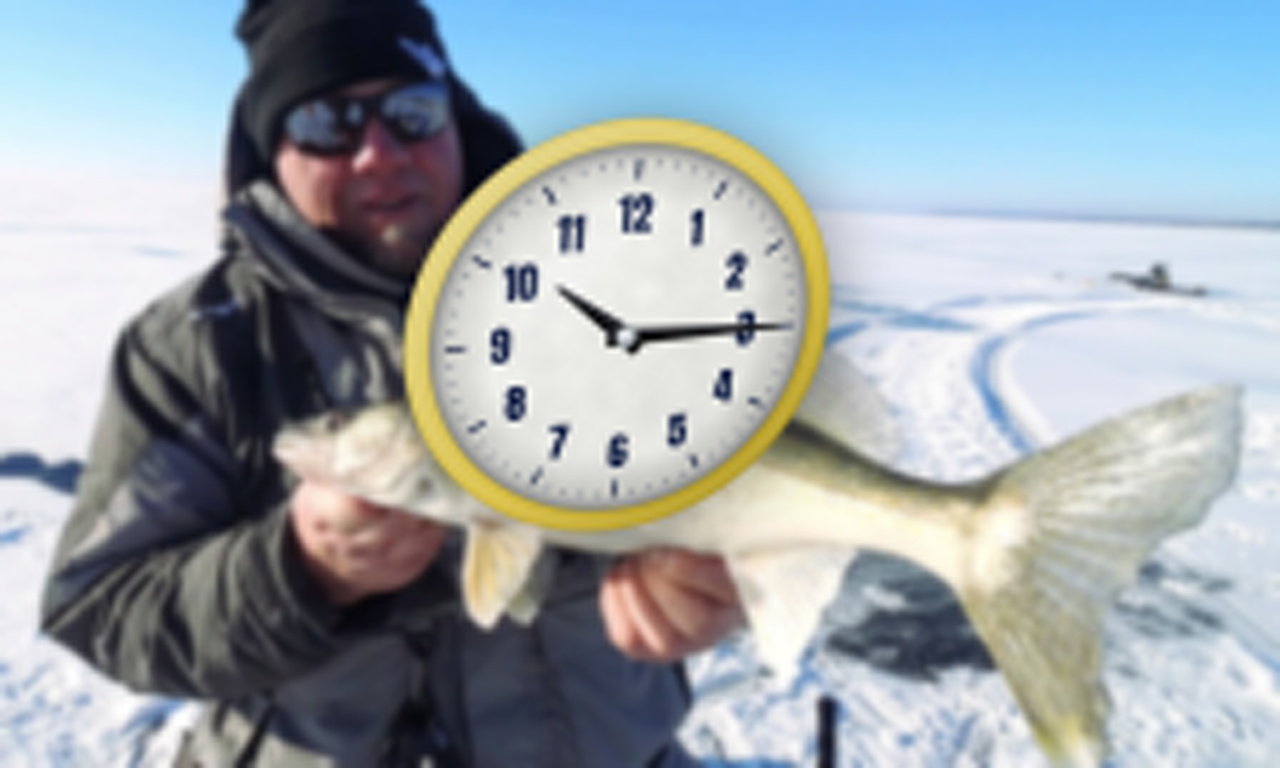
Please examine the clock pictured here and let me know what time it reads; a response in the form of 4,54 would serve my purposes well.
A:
10,15
